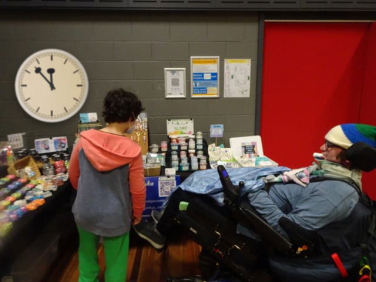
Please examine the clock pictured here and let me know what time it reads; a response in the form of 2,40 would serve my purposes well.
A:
11,53
